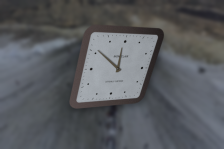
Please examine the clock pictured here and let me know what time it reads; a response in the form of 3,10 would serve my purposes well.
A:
11,51
